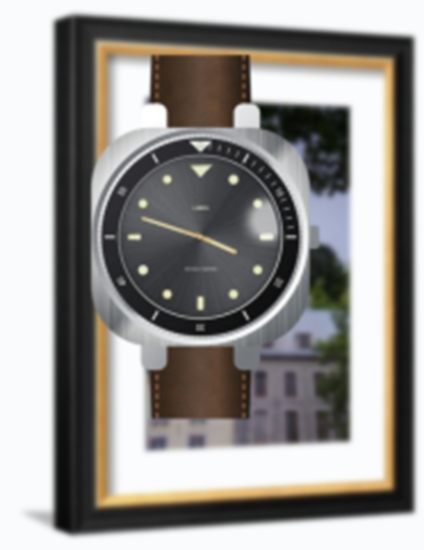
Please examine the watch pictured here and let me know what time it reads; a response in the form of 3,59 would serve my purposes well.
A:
3,48
